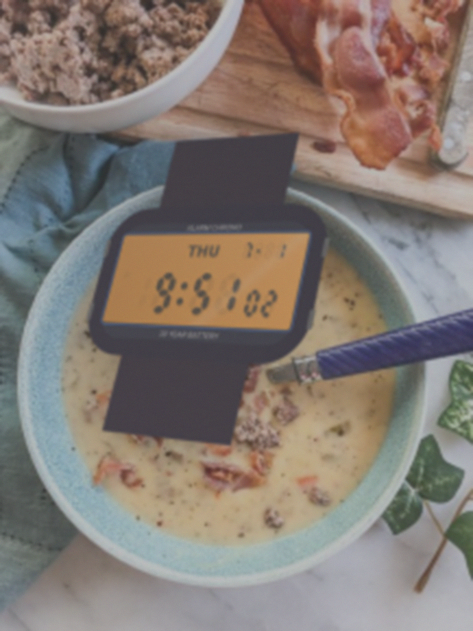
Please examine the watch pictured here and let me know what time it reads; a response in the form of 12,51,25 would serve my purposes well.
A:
9,51,02
